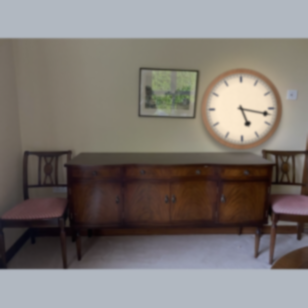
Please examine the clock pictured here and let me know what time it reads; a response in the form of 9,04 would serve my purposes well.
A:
5,17
